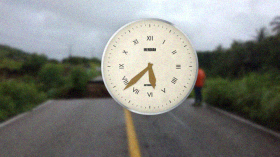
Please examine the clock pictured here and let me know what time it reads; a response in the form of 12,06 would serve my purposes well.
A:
5,38
